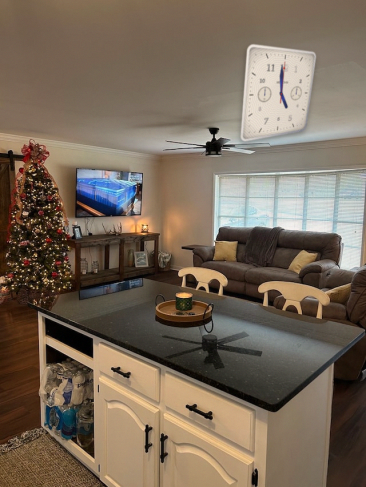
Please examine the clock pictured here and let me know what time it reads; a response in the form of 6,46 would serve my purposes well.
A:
4,59
